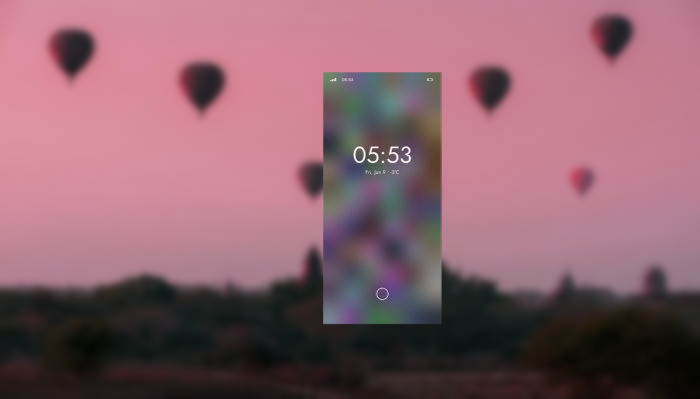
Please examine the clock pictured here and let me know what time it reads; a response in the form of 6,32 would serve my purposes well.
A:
5,53
